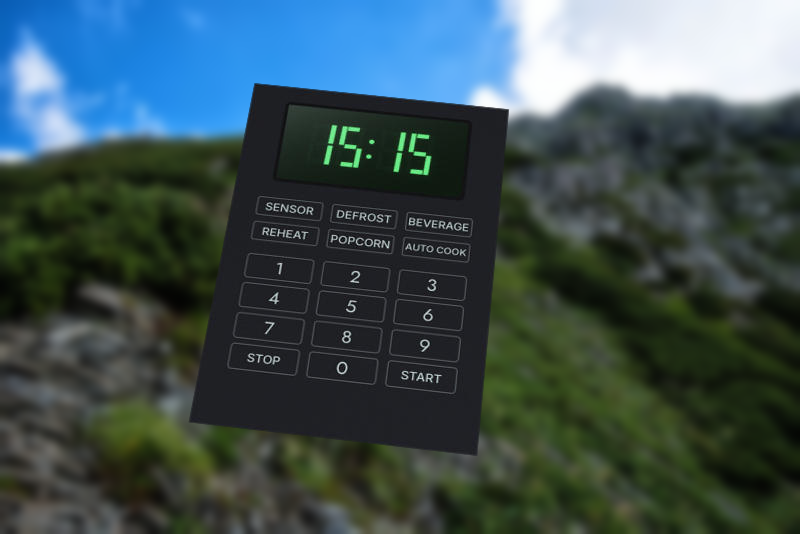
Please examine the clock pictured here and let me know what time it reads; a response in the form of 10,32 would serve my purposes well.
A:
15,15
